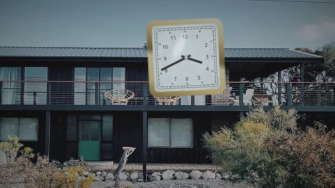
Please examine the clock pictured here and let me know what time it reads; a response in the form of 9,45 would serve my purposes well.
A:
3,41
